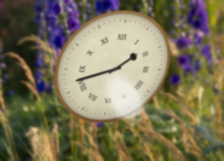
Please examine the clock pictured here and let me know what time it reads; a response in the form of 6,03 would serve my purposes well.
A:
1,42
